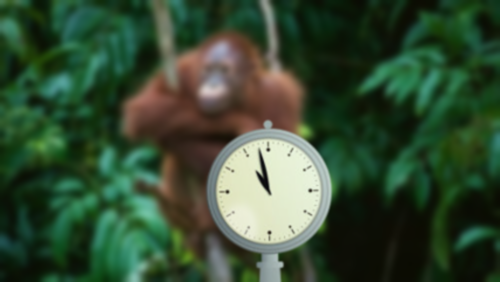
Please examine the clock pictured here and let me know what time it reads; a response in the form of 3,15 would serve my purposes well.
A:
10,58
